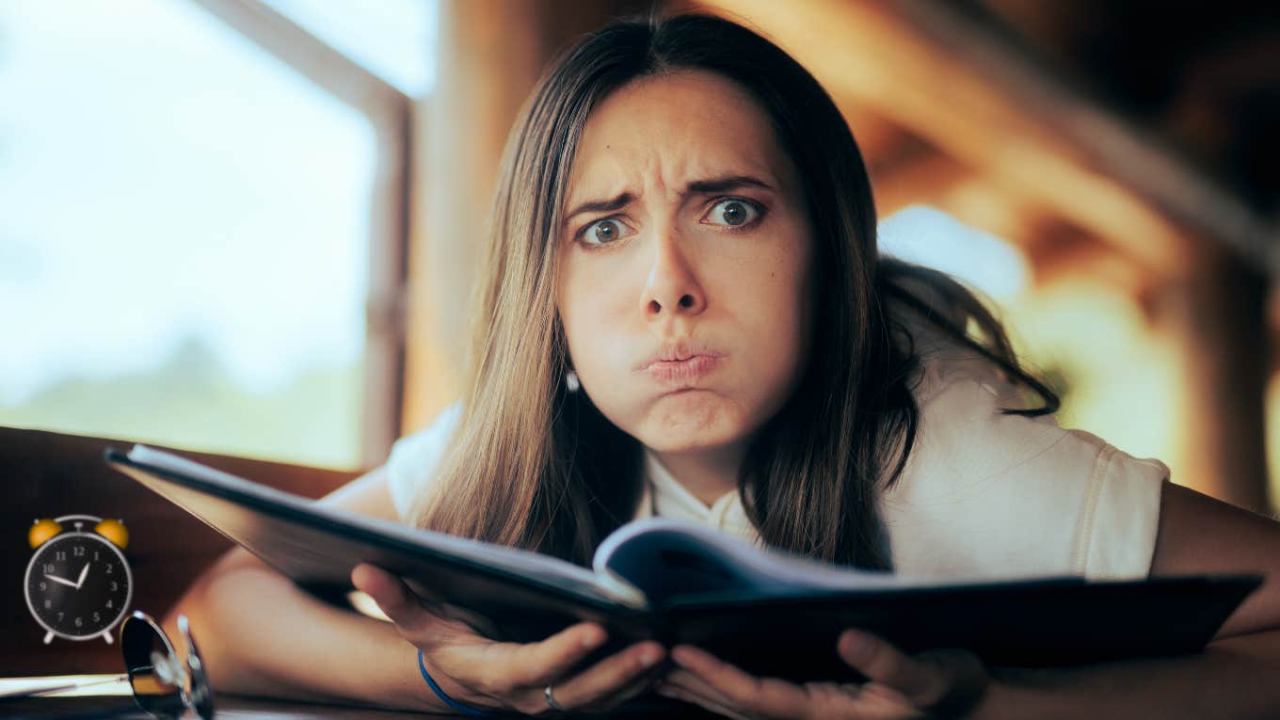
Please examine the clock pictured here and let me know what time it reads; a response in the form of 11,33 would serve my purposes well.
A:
12,48
